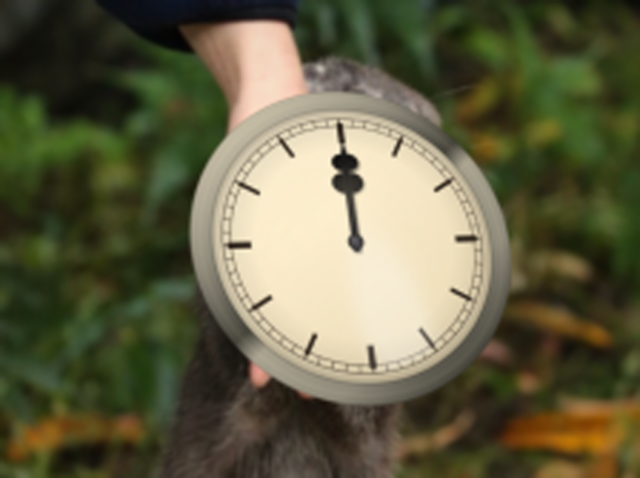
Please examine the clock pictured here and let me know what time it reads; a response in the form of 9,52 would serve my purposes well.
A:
12,00
